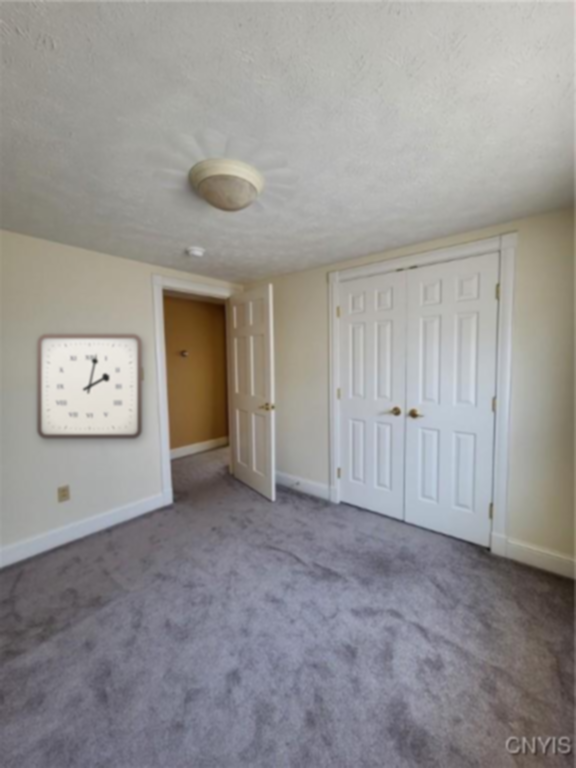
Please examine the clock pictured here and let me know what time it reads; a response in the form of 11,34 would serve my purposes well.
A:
2,02
